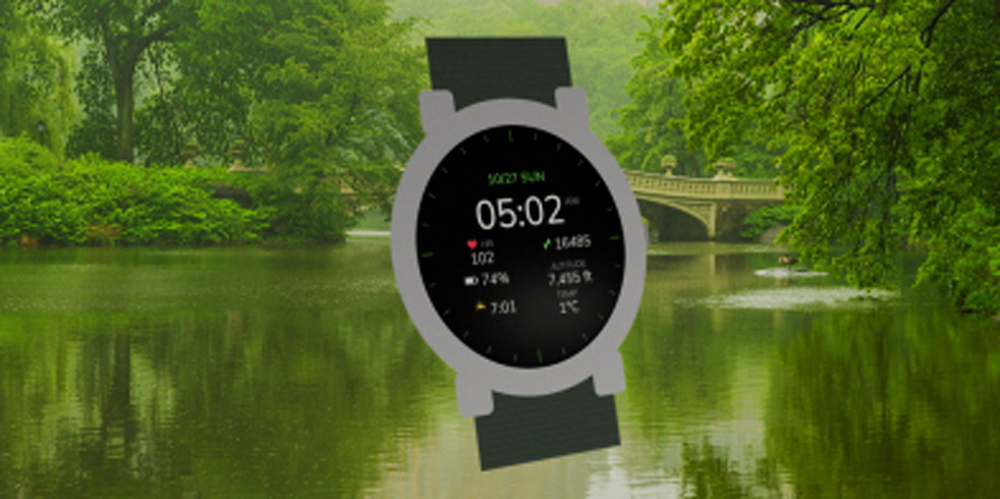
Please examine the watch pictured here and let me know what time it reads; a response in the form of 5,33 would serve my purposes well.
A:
5,02
